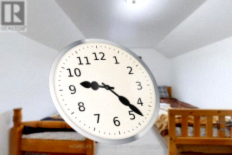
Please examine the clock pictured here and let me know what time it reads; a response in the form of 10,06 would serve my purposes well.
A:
9,23
